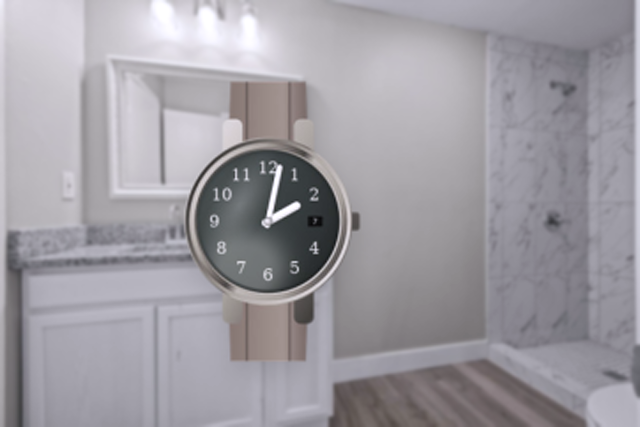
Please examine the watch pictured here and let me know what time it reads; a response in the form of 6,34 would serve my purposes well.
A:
2,02
